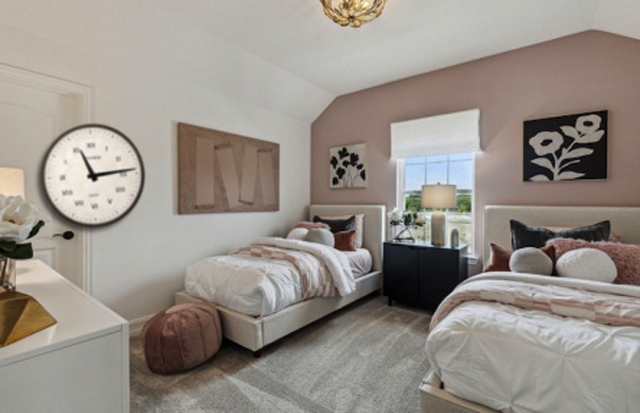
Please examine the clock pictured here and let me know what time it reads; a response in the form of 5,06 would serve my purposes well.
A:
11,14
